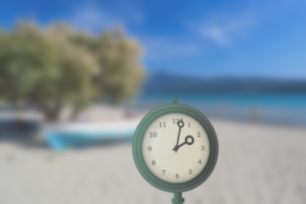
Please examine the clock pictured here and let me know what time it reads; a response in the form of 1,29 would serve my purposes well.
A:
2,02
